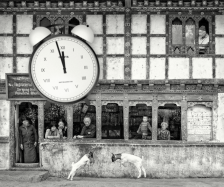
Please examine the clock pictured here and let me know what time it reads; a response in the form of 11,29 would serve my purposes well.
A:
11,58
